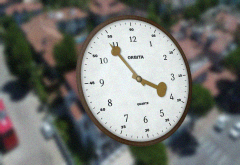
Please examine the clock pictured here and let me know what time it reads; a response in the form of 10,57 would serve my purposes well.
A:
3,54
